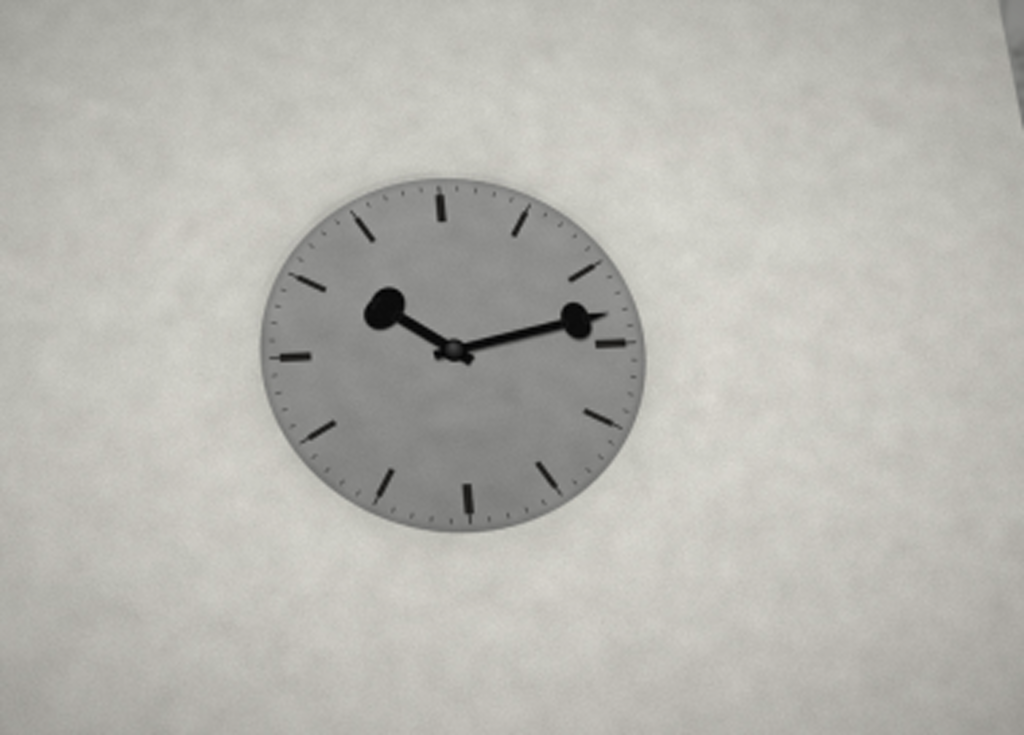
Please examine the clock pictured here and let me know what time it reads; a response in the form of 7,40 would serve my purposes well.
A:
10,13
